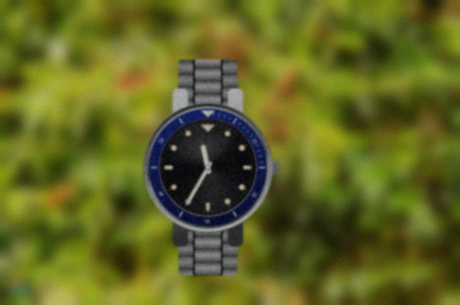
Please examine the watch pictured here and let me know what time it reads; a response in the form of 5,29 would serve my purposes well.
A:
11,35
